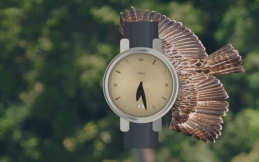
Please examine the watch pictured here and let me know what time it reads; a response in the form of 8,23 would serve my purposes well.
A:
6,28
